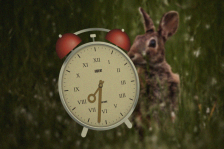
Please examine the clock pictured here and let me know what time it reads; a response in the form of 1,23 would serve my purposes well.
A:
7,32
